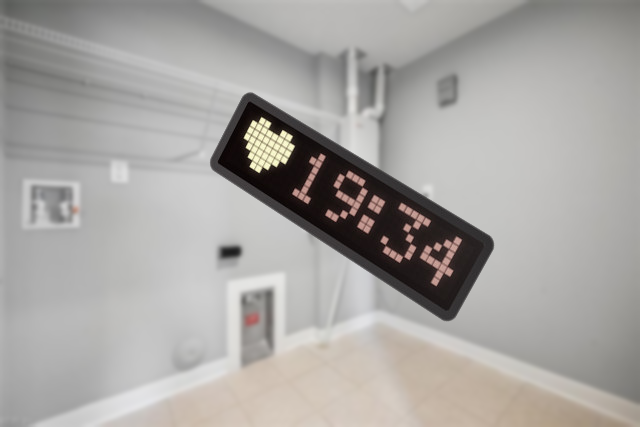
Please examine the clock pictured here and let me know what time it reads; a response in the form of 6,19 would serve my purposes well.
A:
19,34
